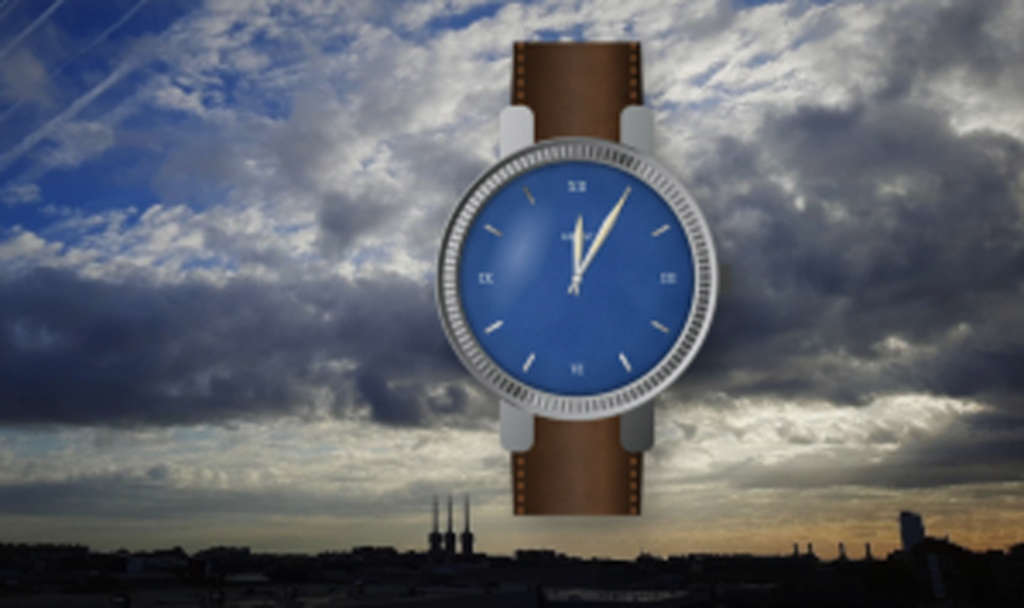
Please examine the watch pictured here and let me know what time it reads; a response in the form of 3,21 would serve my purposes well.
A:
12,05
